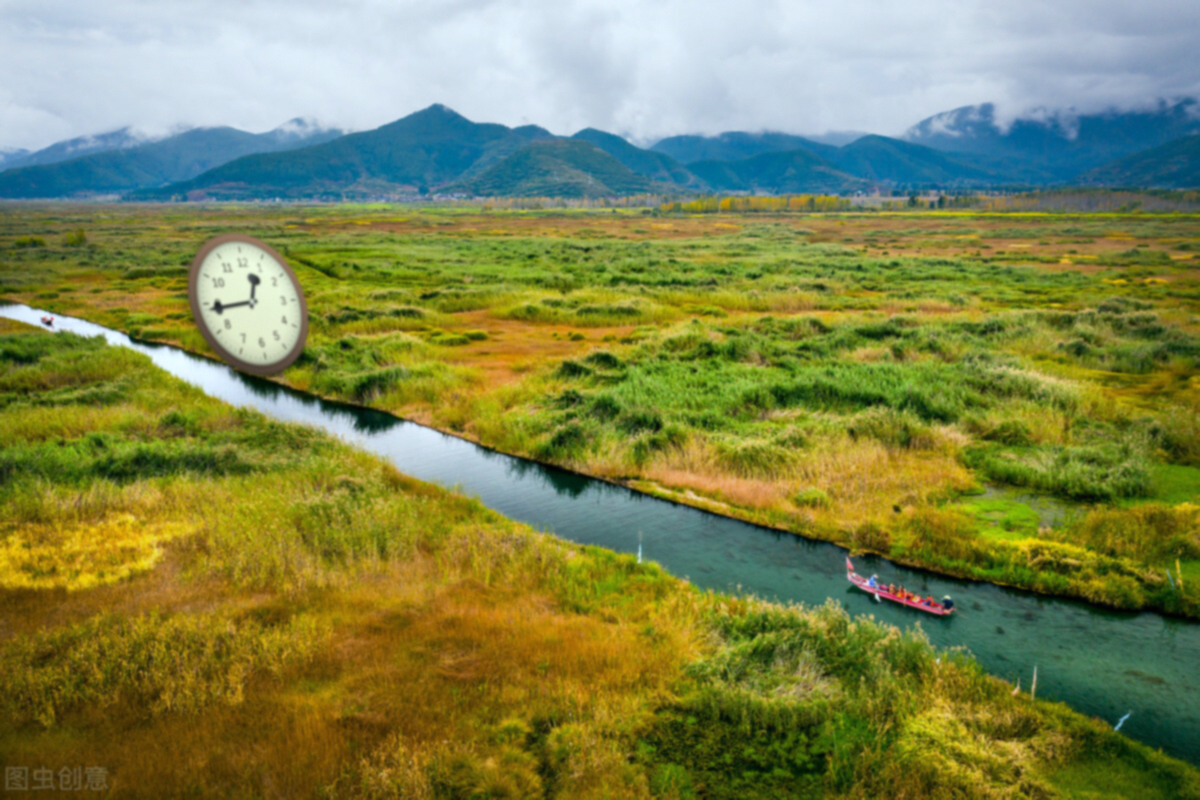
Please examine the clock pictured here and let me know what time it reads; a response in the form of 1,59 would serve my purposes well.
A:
12,44
